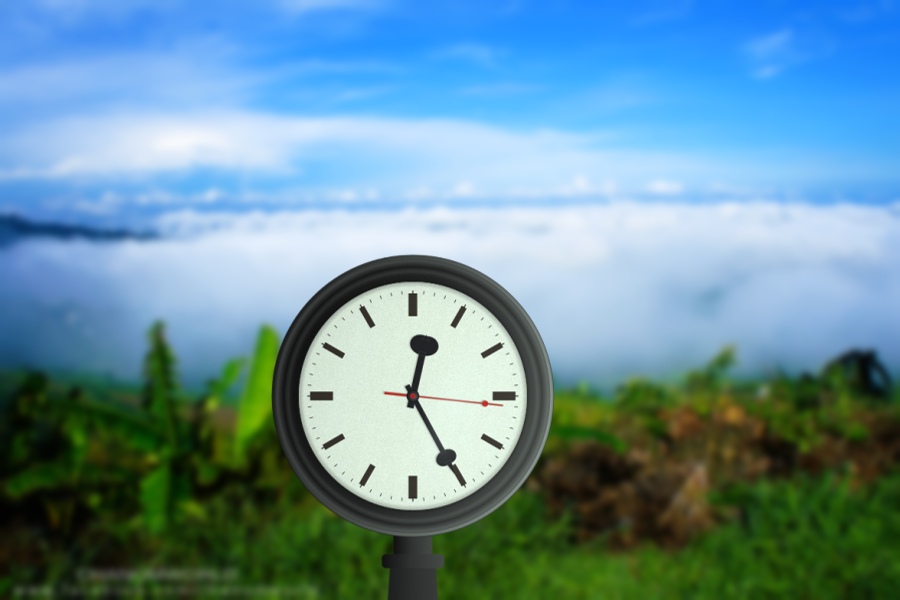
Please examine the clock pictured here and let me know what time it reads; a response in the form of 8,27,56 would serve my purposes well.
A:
12,25,16
